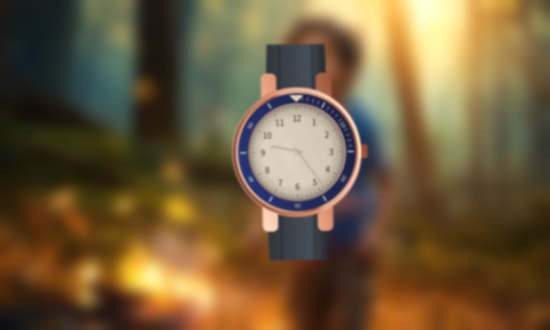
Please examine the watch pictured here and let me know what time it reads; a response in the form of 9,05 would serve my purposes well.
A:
9,24
